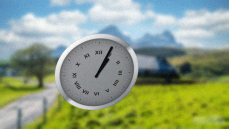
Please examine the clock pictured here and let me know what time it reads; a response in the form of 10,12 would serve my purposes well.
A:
1,04
